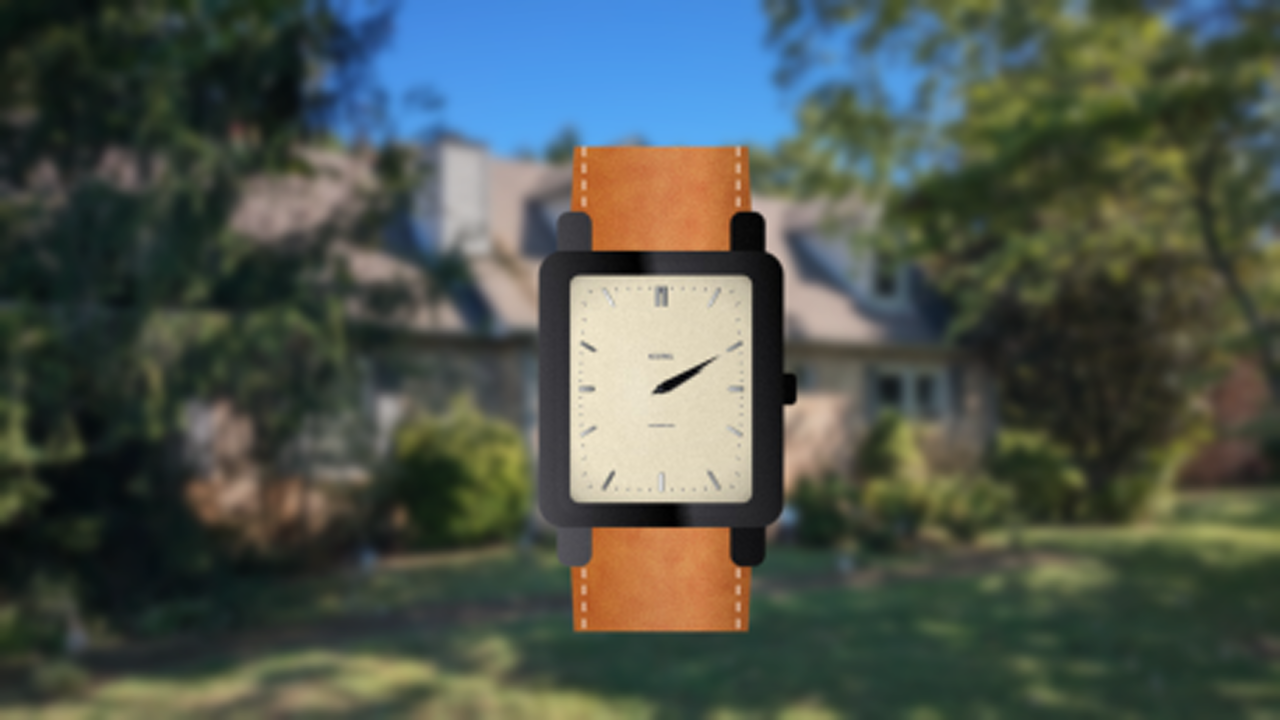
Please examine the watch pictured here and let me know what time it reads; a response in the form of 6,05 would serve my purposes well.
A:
2,10
